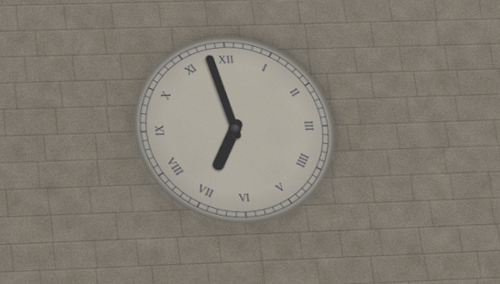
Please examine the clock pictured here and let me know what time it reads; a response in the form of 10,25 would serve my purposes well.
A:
6,58
